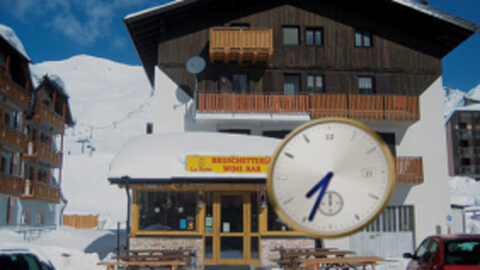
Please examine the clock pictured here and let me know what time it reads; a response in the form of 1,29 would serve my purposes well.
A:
7,34
